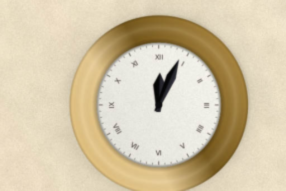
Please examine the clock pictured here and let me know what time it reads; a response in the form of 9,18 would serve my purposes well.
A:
12,04
